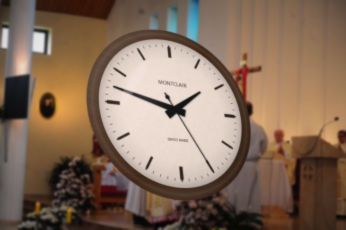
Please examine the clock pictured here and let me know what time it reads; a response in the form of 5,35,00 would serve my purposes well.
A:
1,47,25
